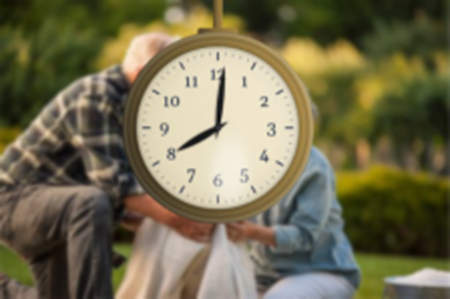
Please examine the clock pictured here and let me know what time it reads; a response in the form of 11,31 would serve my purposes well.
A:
8,01
